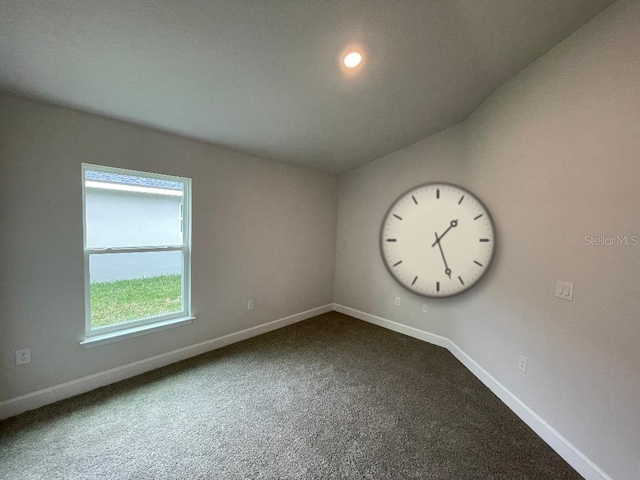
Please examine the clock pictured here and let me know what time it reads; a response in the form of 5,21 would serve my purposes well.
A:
1,27
